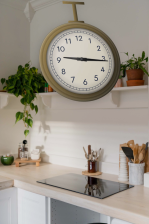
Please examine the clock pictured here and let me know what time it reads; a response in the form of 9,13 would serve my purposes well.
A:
9,16
